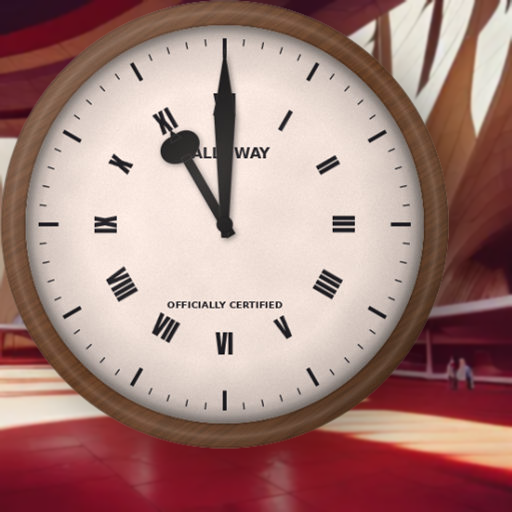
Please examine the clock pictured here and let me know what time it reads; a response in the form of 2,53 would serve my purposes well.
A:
11,00
